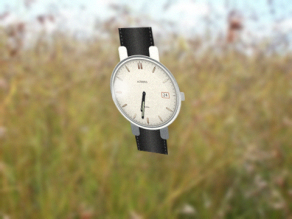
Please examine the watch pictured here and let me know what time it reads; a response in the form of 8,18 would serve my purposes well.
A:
6,32
